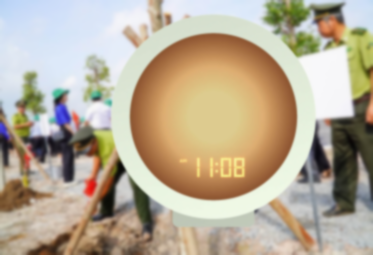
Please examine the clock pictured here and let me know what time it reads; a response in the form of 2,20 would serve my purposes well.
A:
11,08
